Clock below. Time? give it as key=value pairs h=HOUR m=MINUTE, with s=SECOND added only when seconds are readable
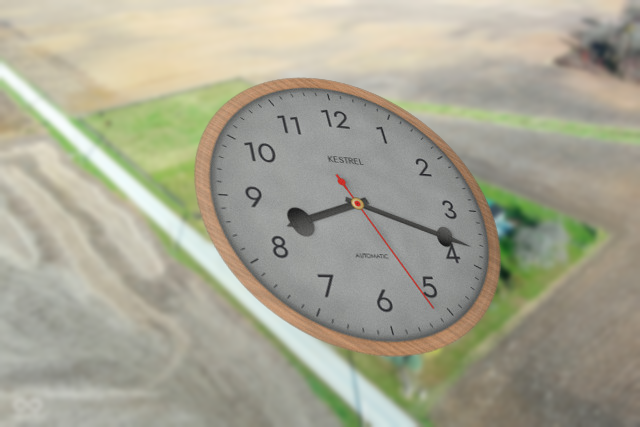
h=8 m=18 s=26
